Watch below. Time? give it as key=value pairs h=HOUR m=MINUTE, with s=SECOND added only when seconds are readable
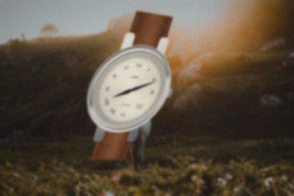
h=8 m=11
